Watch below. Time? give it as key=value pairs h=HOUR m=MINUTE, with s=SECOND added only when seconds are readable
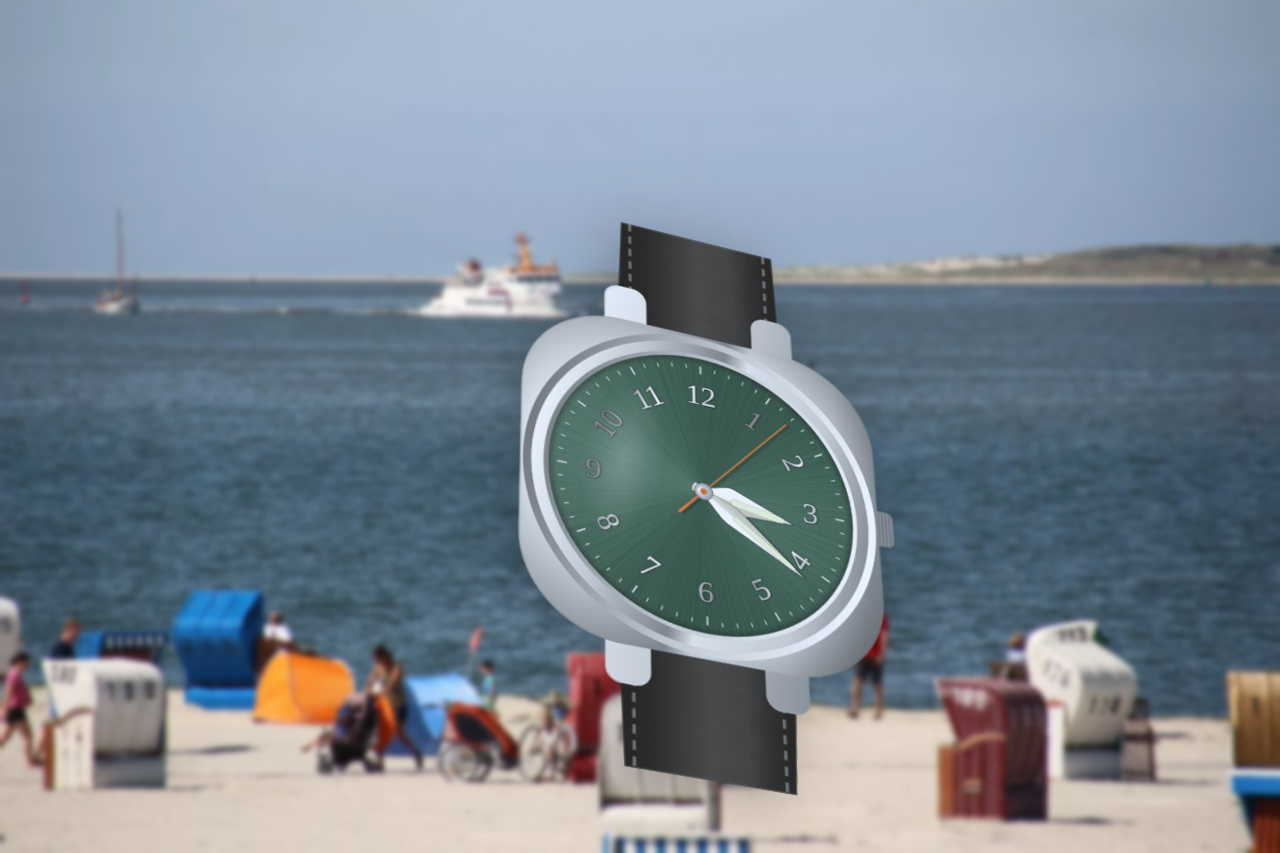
h=3 m=21 s=7
